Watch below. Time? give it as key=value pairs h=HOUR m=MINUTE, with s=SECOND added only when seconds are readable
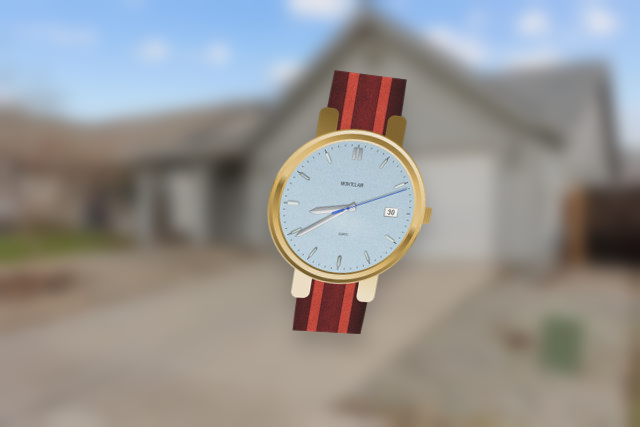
h=8 m=39 s=11
